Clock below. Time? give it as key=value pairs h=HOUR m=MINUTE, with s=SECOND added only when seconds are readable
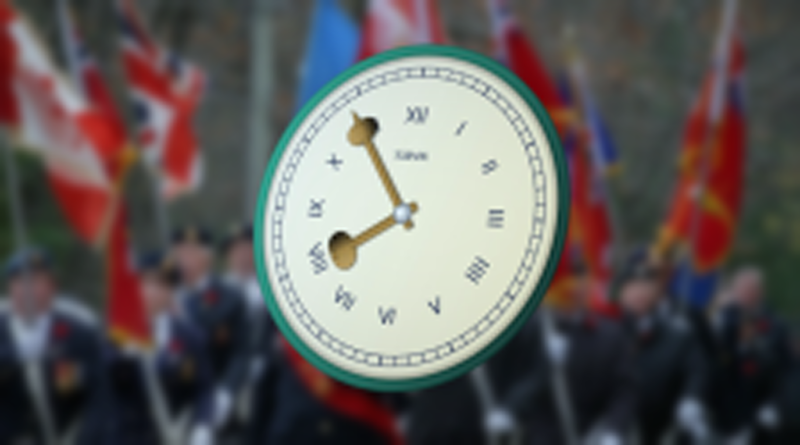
h=7 m=54
